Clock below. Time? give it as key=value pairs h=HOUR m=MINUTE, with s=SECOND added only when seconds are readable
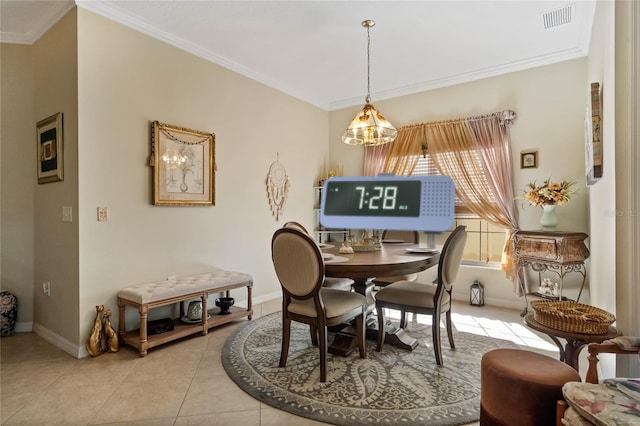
h=7 m=28
